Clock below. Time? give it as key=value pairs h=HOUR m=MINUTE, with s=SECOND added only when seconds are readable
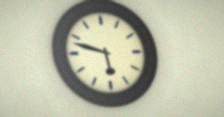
h=5 m=48
